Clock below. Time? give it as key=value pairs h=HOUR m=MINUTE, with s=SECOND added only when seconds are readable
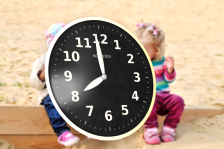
h=7 m=59
